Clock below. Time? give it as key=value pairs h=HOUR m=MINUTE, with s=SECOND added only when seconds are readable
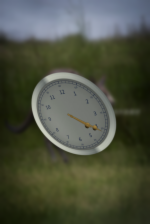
h=4 m=21
